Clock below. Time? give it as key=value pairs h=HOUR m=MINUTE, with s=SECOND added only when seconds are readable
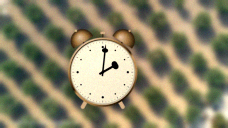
h=2 m=1
